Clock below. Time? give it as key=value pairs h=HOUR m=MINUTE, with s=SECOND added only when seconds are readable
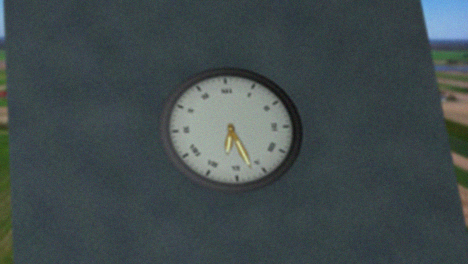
h=6 m=27
